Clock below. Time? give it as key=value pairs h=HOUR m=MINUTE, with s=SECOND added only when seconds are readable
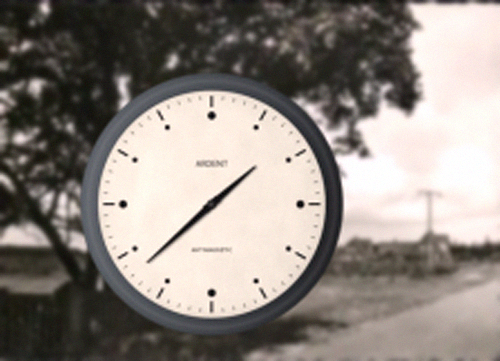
h=1 m=38
